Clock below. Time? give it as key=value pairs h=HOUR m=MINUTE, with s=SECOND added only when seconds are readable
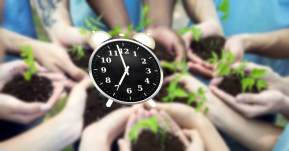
h=6 m=58
